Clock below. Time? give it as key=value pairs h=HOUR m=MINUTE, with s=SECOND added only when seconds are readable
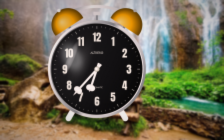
h=6 m=37
